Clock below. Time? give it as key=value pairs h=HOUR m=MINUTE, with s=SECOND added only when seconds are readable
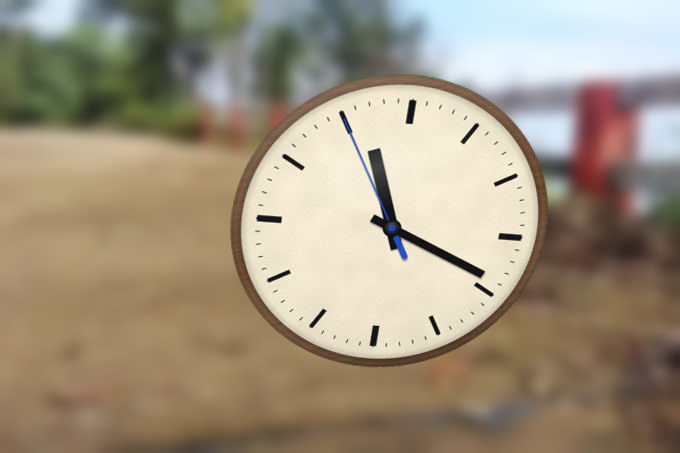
h=11 m=18 s=55
